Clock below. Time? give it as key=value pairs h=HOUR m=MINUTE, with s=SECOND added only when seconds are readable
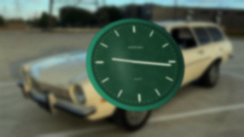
h=9 m=16
